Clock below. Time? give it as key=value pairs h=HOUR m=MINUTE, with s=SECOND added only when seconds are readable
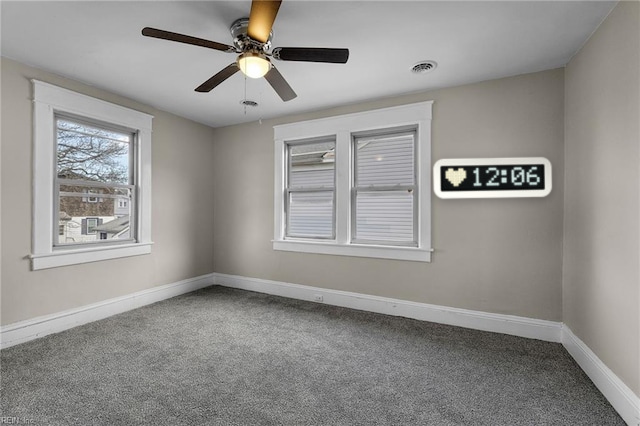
h=12 m=6
